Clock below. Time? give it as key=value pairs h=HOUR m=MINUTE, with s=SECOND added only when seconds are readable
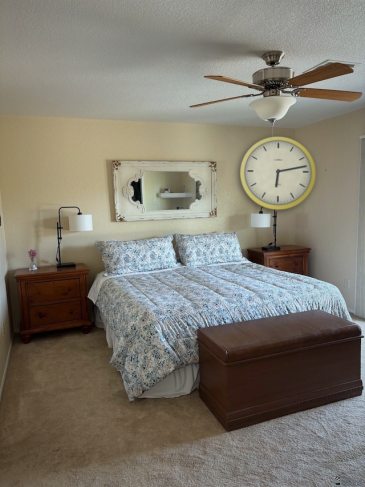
h=6 m=13
